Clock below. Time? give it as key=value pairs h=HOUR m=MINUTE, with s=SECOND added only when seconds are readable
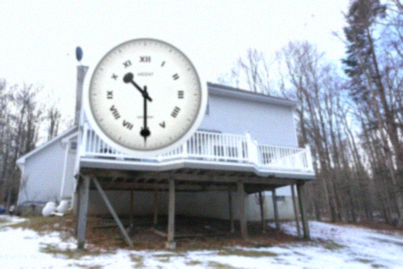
h=10 m=30
